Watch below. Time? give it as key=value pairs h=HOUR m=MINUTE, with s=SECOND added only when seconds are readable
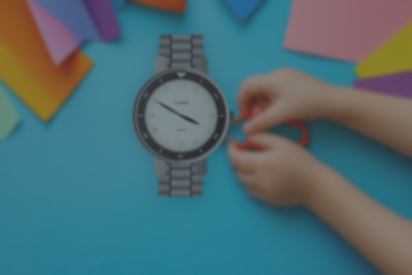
h=3 m=50
